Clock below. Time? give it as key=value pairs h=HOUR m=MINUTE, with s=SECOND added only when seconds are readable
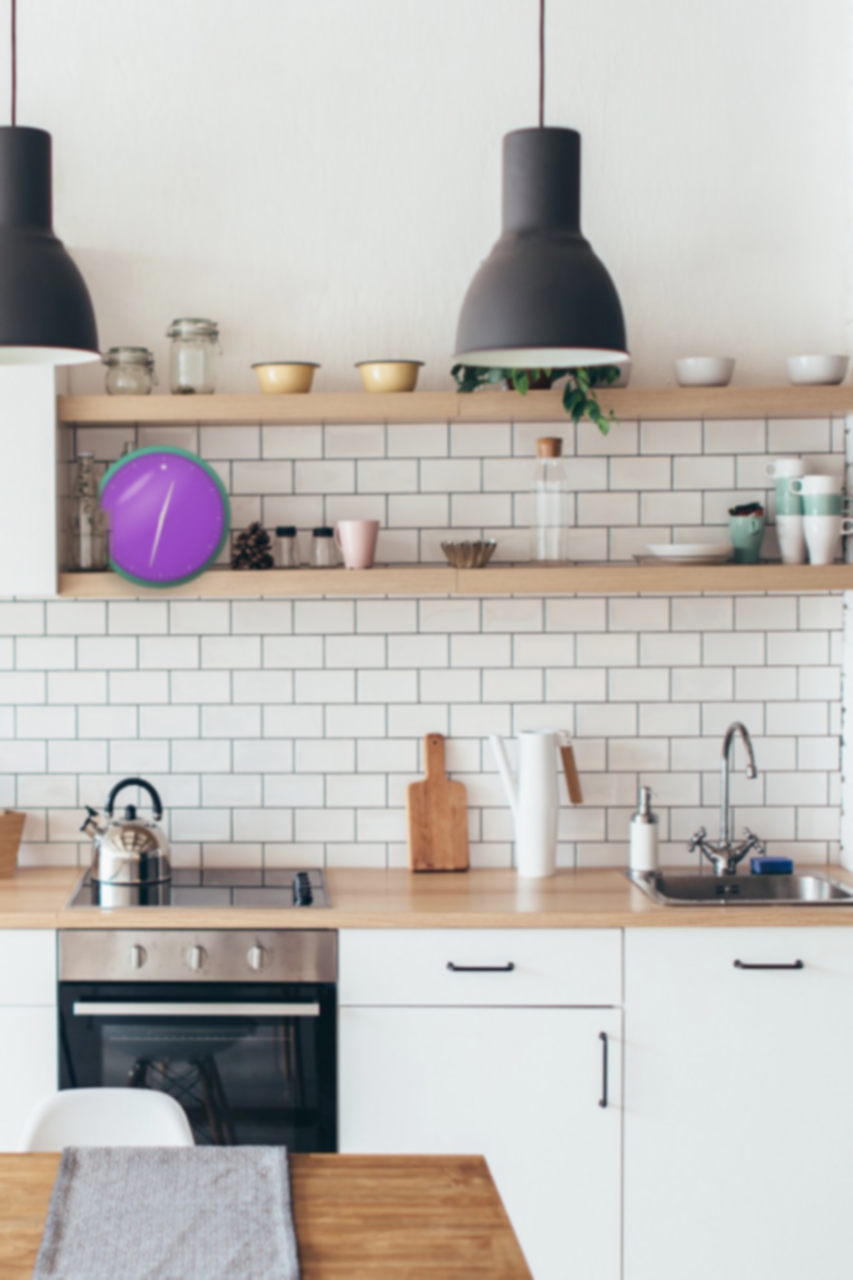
h=12 m=32
